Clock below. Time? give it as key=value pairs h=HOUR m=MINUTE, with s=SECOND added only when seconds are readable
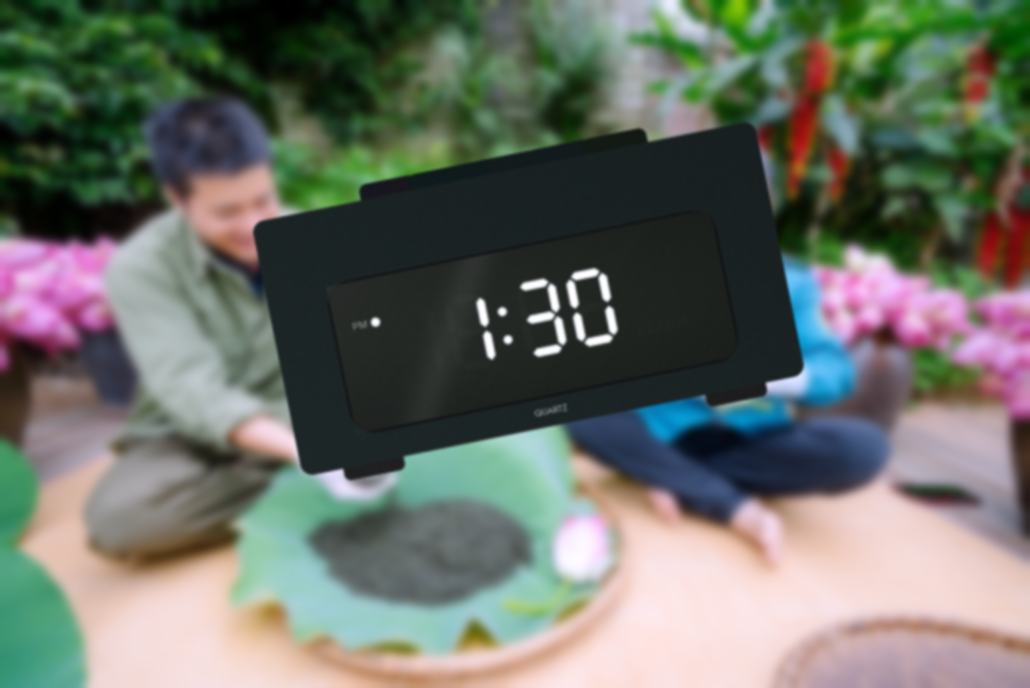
h=1 m=30
